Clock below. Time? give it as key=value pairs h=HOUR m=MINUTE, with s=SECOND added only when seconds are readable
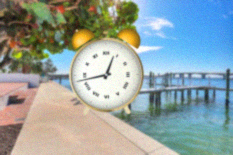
h=12 m=43
